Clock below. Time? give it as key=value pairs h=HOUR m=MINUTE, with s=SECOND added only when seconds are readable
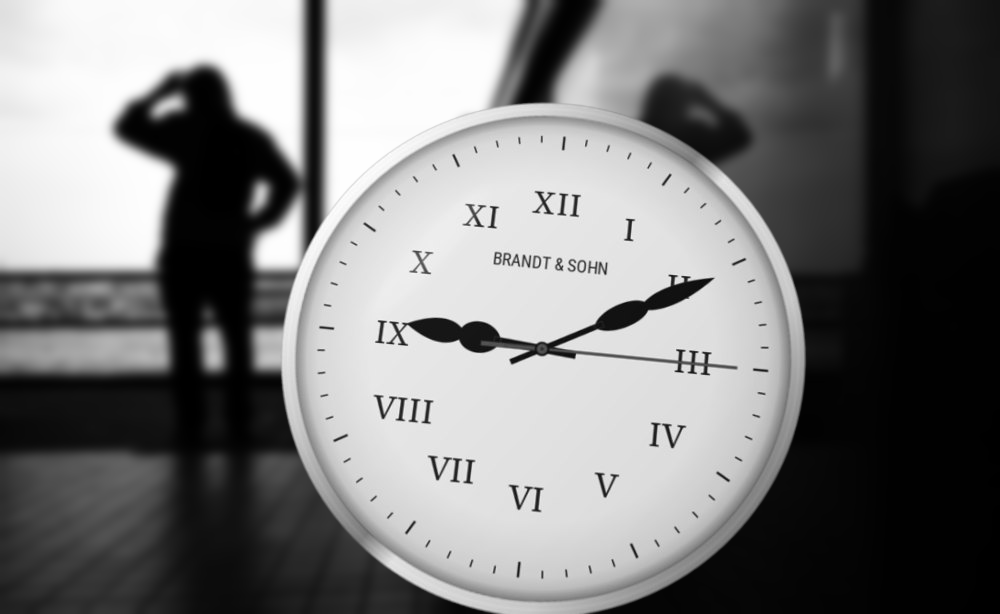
h=9 m=10 s=15
